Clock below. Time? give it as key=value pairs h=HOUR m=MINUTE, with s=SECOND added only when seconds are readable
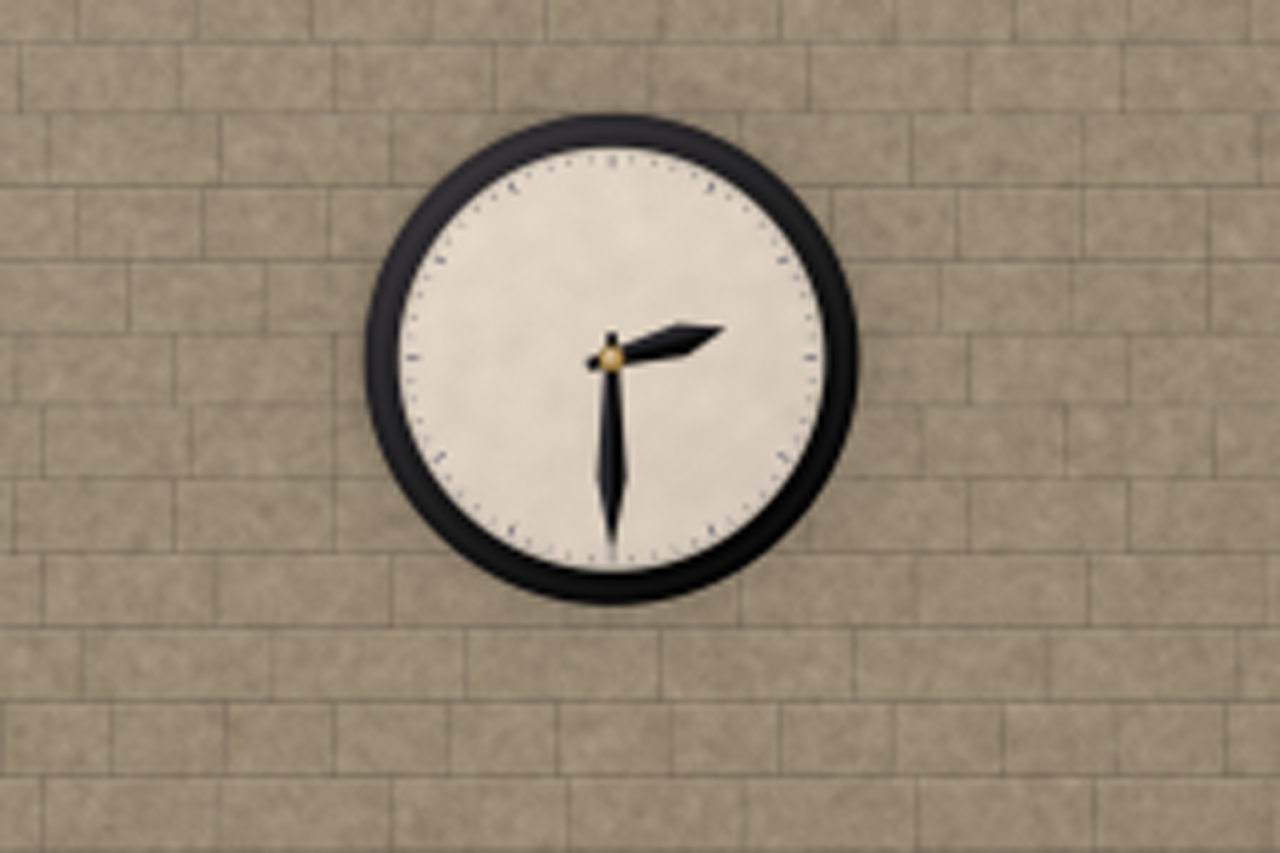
h=2 m=30
